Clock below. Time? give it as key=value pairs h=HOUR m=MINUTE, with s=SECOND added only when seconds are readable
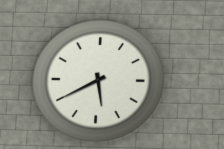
h=5 m=40
